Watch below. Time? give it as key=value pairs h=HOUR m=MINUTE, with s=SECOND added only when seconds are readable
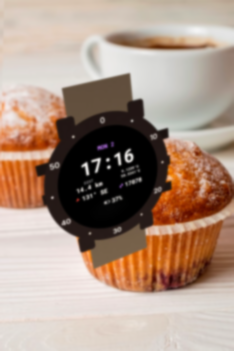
h=17 m=16
